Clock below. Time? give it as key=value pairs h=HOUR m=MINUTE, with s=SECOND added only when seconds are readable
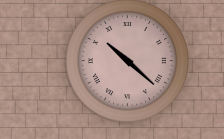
h=10 m=22
